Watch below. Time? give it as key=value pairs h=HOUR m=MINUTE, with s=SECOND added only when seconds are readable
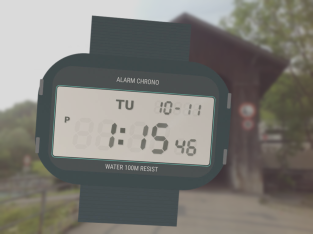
h=1 m=15 s=46
